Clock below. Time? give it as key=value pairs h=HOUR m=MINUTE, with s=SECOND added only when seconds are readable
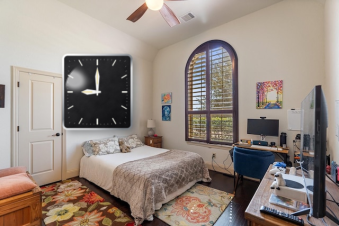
h=9 m=0
